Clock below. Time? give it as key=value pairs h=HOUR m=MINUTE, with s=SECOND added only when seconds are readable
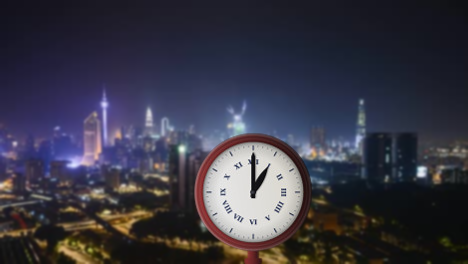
h=1 m=0
